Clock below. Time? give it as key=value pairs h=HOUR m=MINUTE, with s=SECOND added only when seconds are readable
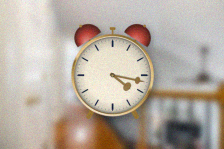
h=4 m=17
